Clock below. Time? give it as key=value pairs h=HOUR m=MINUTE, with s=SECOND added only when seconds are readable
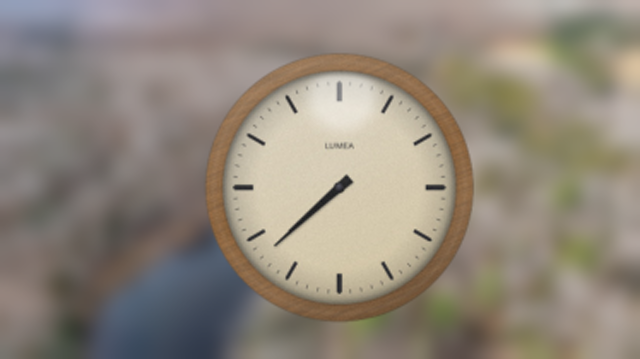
h=7 m=38
